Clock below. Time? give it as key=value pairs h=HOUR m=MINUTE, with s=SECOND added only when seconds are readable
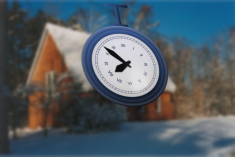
h=7 m=52
